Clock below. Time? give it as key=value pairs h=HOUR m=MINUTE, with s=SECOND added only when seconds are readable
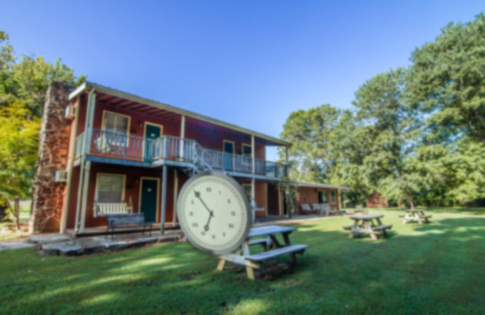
h=6 m=54
